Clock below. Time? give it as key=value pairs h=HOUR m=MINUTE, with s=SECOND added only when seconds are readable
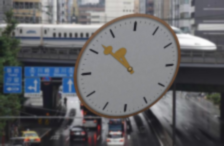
h=10 m=52
